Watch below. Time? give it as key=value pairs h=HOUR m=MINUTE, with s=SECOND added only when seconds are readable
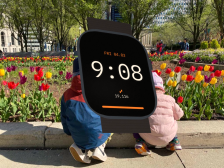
h=9 m=8
